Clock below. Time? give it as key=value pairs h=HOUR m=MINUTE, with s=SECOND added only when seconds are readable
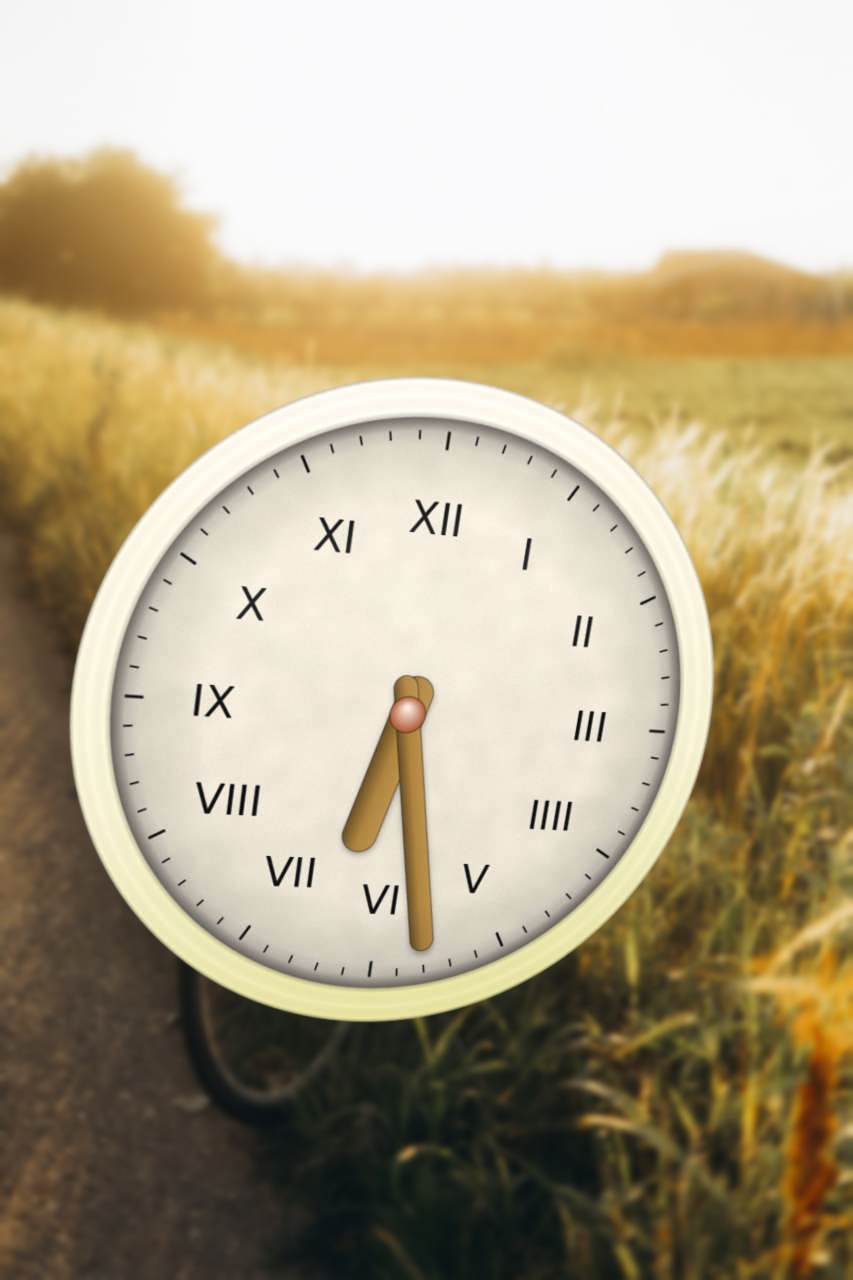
h=6 m=28
